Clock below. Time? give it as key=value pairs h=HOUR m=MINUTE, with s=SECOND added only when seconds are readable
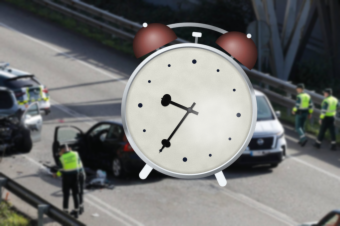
h=9 m=35
